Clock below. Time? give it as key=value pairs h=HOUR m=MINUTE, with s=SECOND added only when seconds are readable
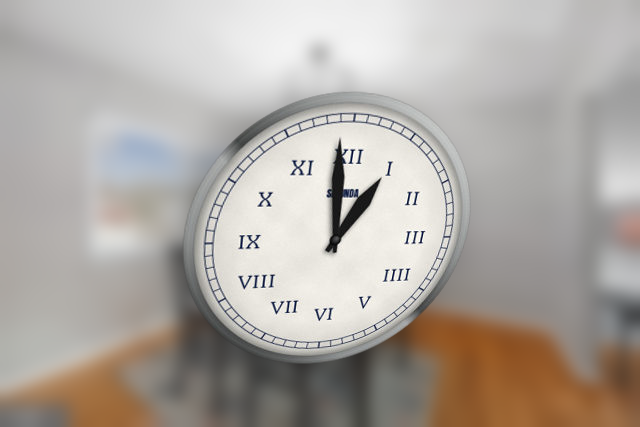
h=12 m=59
